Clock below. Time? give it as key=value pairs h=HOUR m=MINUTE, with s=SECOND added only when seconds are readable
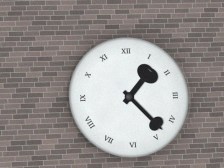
h=1 m=23
